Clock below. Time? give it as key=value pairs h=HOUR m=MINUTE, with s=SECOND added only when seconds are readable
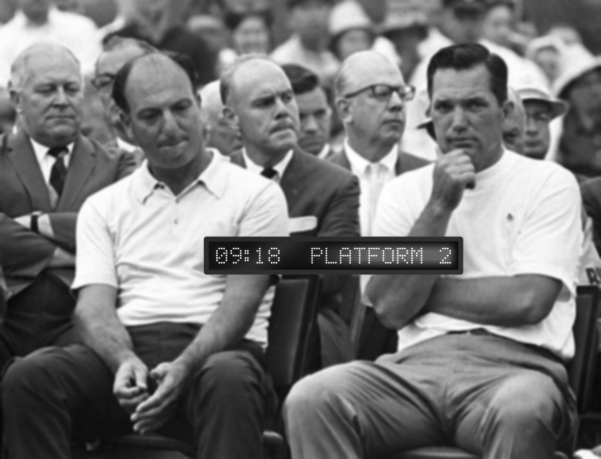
h=9 m=18
